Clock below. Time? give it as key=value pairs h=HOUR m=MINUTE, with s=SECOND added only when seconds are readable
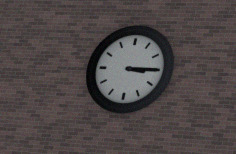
h=3 m=15
